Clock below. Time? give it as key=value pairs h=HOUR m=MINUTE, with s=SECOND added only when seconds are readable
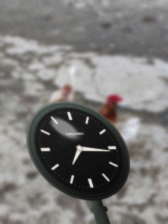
h=7 m=16
